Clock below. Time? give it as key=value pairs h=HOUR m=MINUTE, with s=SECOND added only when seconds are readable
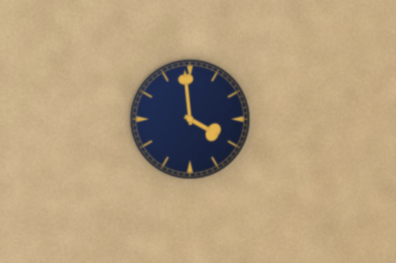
h=3 m=59
